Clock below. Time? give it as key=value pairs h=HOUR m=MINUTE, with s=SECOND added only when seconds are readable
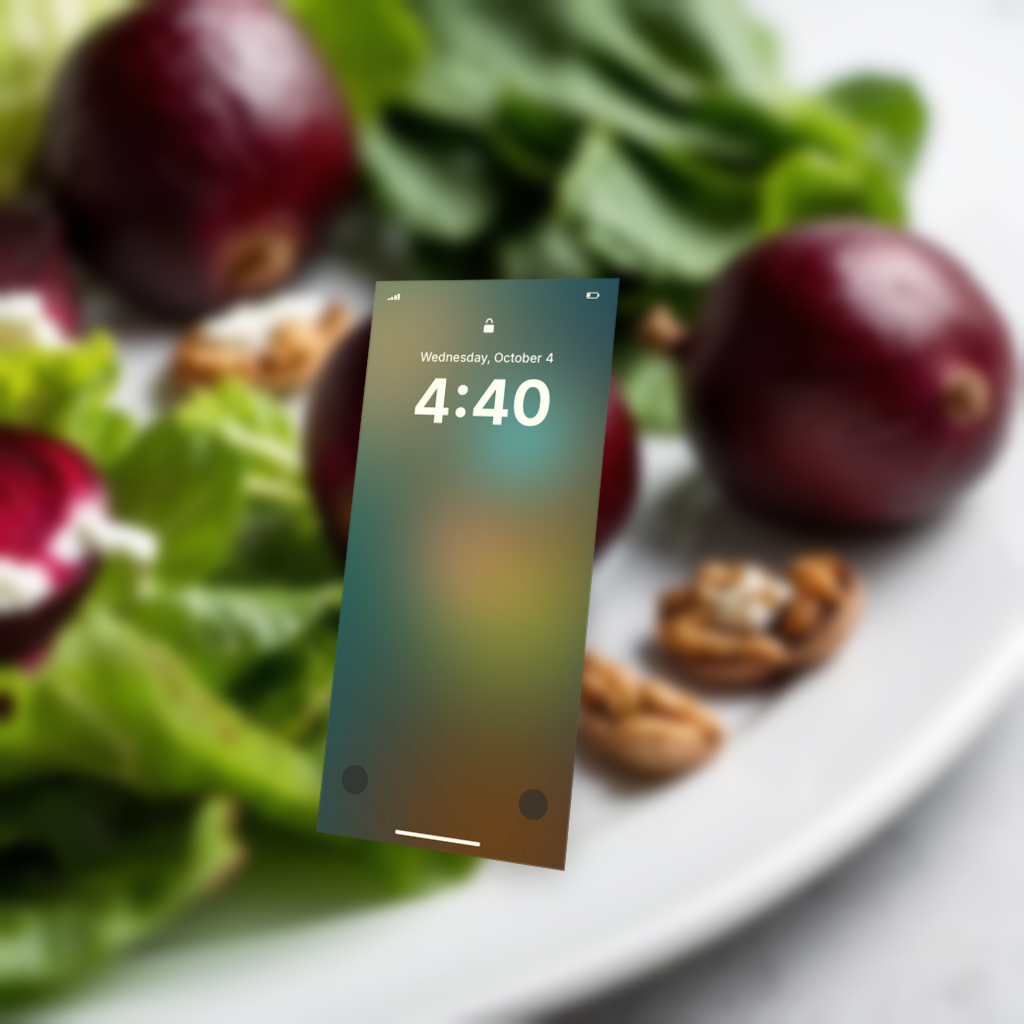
h=4 m=40
